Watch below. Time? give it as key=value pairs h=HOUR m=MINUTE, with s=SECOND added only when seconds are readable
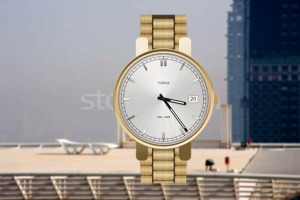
h=3 m=24
